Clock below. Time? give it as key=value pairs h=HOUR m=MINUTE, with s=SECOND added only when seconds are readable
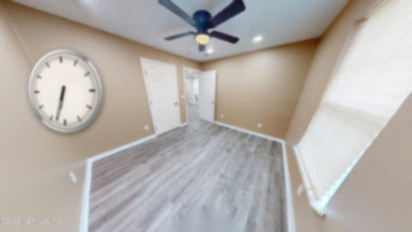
h=6 m=33
